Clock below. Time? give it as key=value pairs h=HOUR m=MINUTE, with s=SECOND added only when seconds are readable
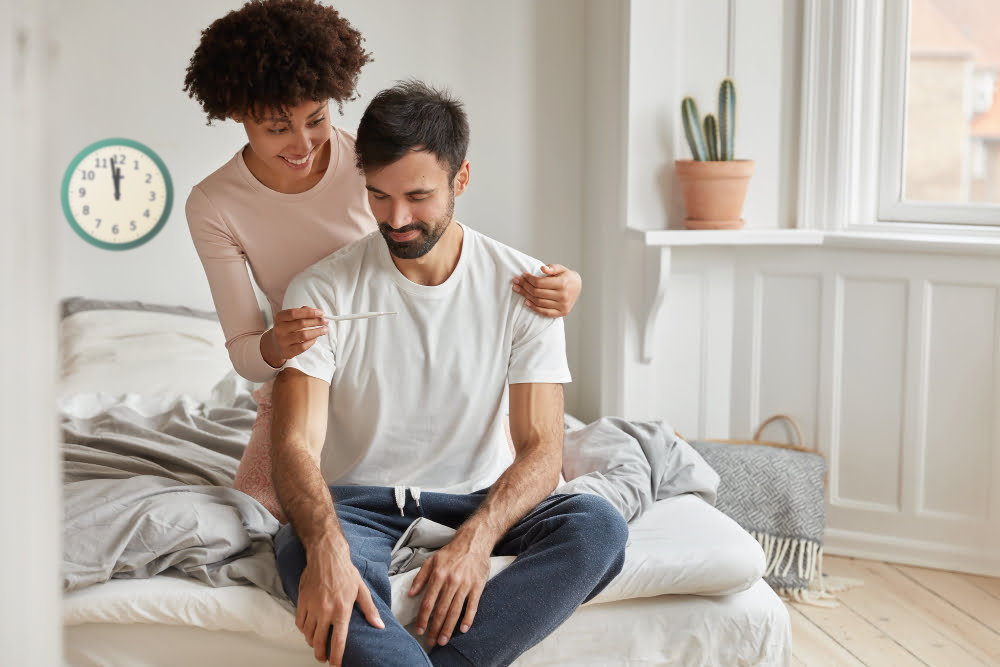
h=11 m=58
